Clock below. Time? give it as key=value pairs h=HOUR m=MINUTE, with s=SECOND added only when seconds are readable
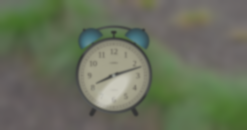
h=8 m=12
